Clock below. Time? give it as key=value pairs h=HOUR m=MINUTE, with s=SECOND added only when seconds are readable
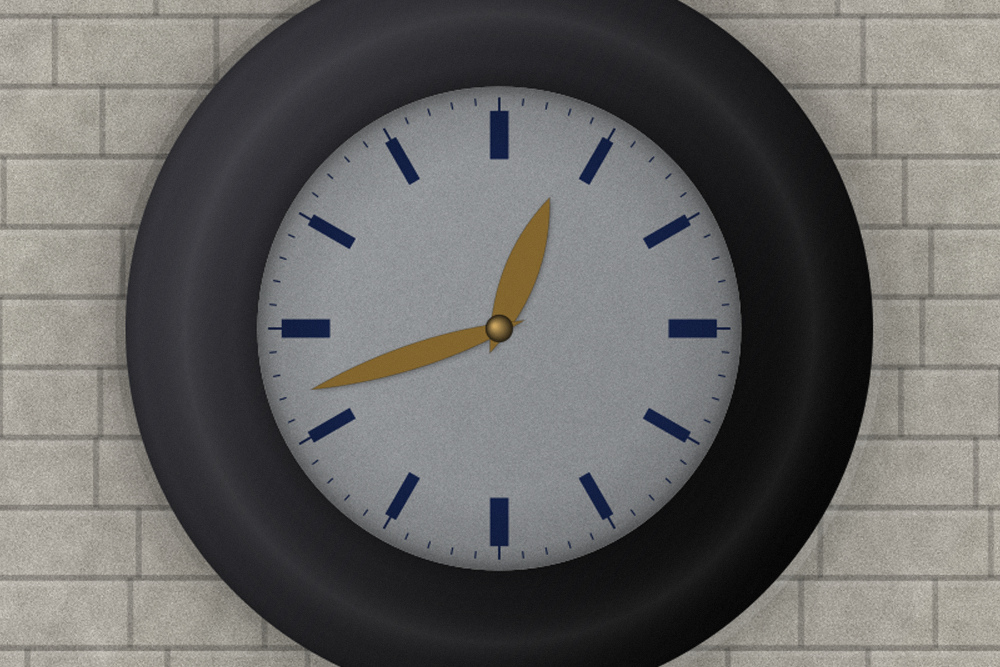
h=12 m=42
